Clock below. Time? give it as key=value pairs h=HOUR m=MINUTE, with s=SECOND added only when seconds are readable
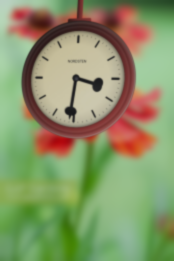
h=3 m=31
